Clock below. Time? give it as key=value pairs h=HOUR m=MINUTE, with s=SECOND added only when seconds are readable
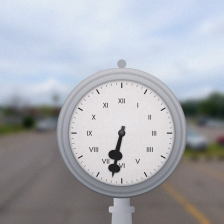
h=6 m=32
